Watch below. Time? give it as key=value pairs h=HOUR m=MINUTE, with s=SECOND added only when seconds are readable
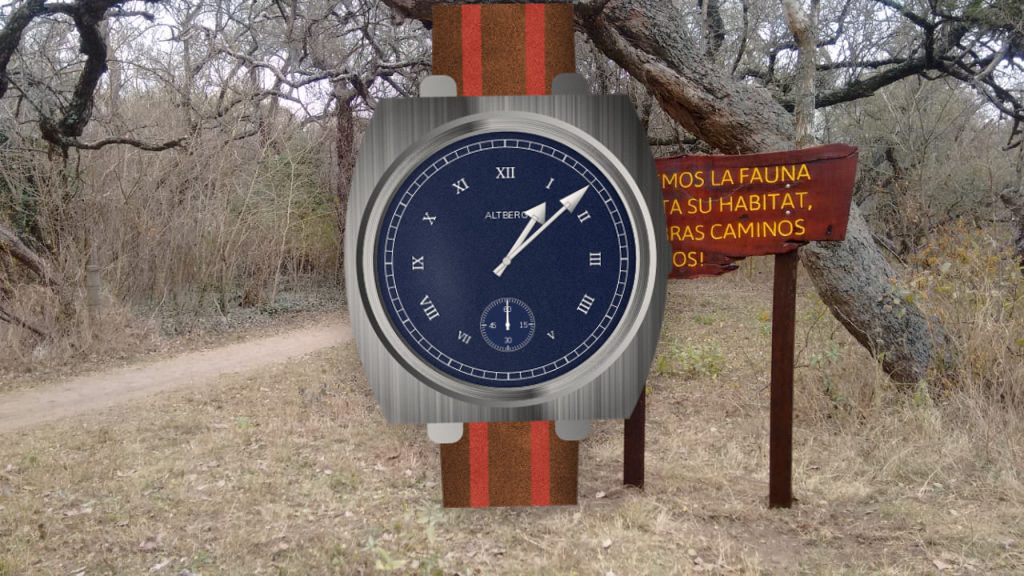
h=1 m=8
